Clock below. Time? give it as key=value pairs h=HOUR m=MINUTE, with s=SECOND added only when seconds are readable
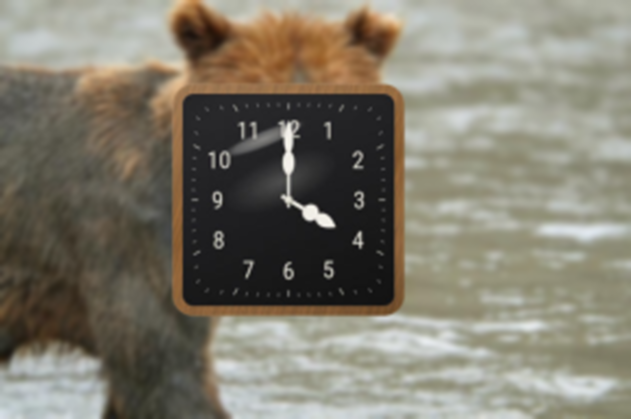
h=4 m=0
